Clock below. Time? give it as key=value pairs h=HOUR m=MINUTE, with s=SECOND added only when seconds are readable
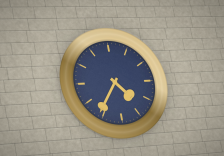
h=4 m=36
